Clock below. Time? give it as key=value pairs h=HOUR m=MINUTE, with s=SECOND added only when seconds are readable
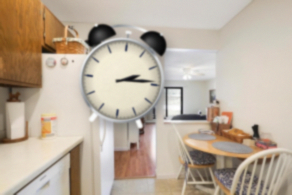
h=2 m=14
